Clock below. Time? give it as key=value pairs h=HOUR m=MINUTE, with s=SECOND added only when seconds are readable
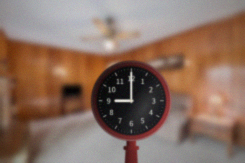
h=9 m=0
